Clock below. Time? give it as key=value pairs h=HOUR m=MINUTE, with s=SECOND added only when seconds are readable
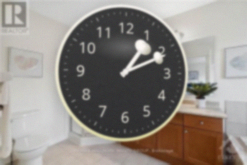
h=1 m=11
